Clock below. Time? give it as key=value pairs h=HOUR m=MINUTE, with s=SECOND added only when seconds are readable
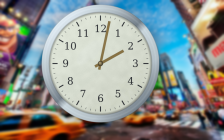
h=2 m=2
